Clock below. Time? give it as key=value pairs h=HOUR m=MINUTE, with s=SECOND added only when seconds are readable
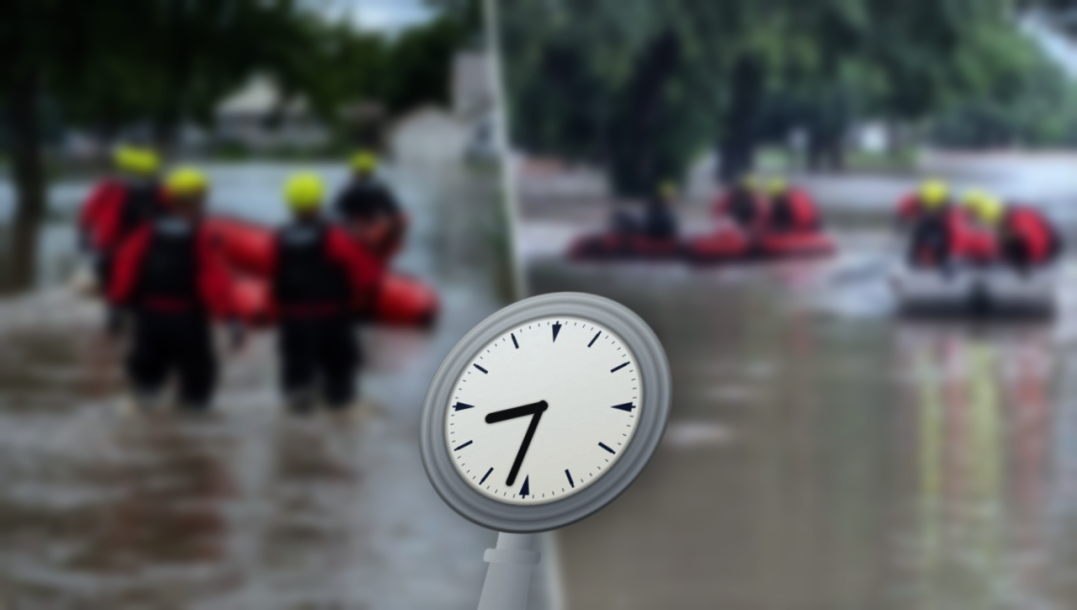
h=8 m=32
